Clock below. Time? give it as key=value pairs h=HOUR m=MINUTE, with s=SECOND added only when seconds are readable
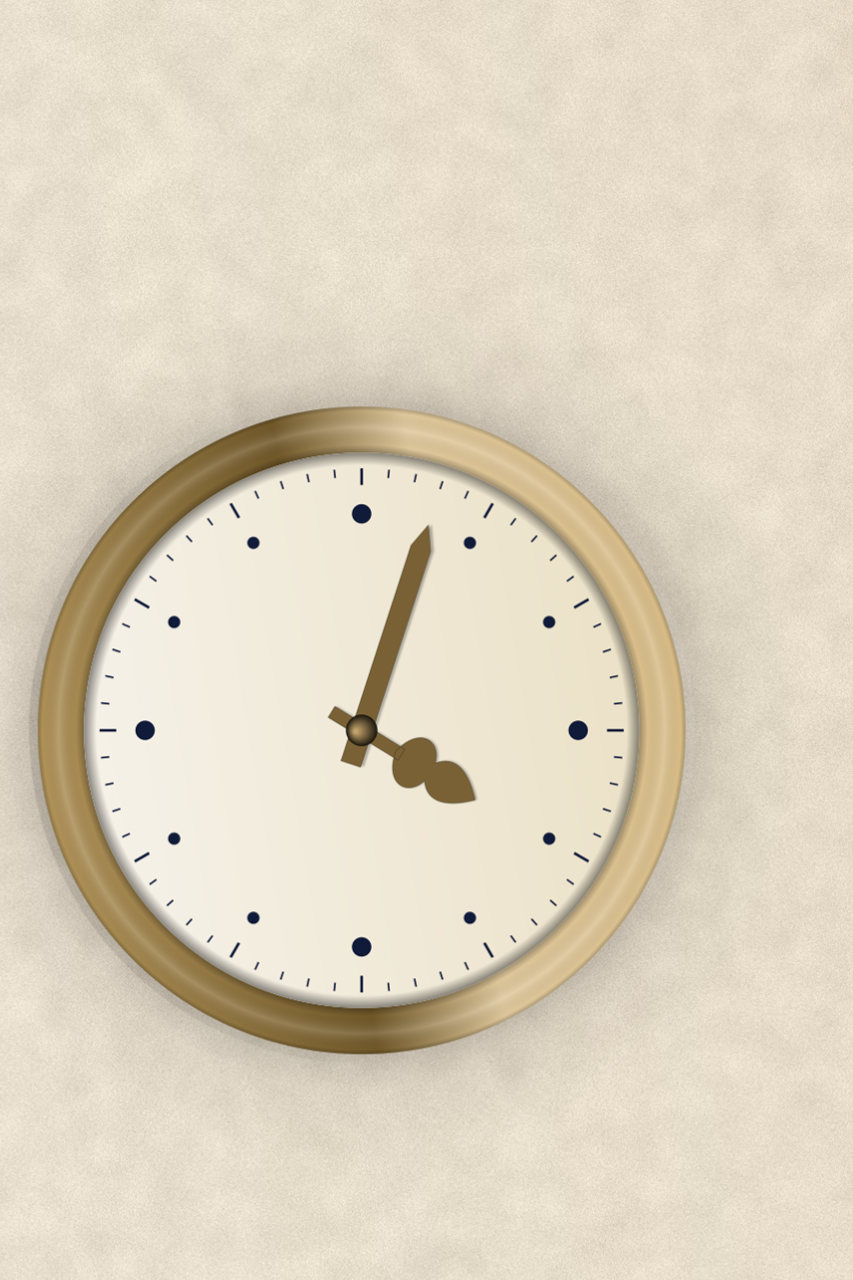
h=4 m=3
